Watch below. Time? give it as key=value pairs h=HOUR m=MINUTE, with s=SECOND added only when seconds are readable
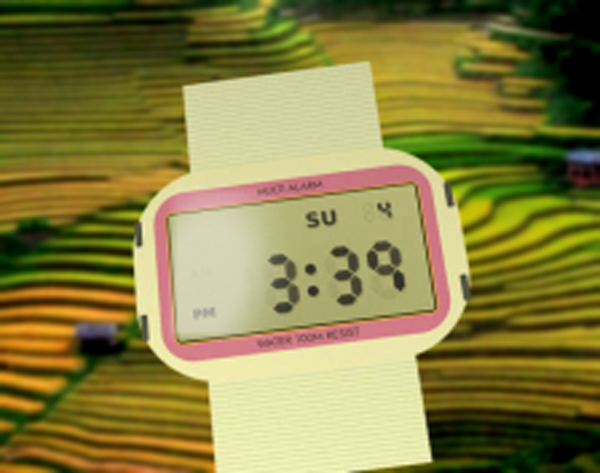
h=3 m=39
